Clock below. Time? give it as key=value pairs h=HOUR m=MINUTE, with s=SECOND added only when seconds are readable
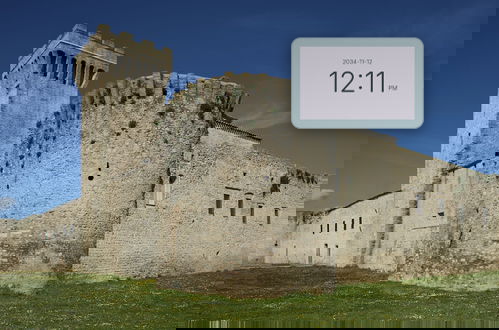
h=12 m=11
